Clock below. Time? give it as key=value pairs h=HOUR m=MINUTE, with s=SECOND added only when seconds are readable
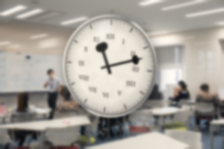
h=11 m=12
